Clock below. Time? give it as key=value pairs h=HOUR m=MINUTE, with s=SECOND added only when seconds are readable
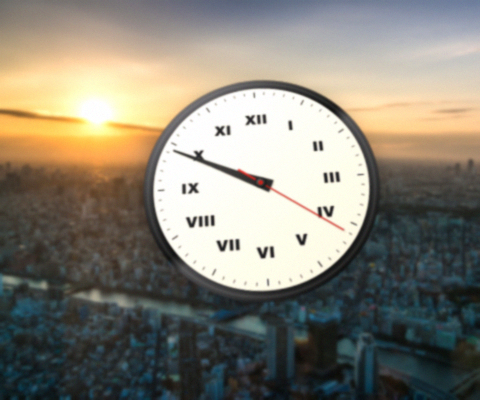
h=9 m=49 s=21
